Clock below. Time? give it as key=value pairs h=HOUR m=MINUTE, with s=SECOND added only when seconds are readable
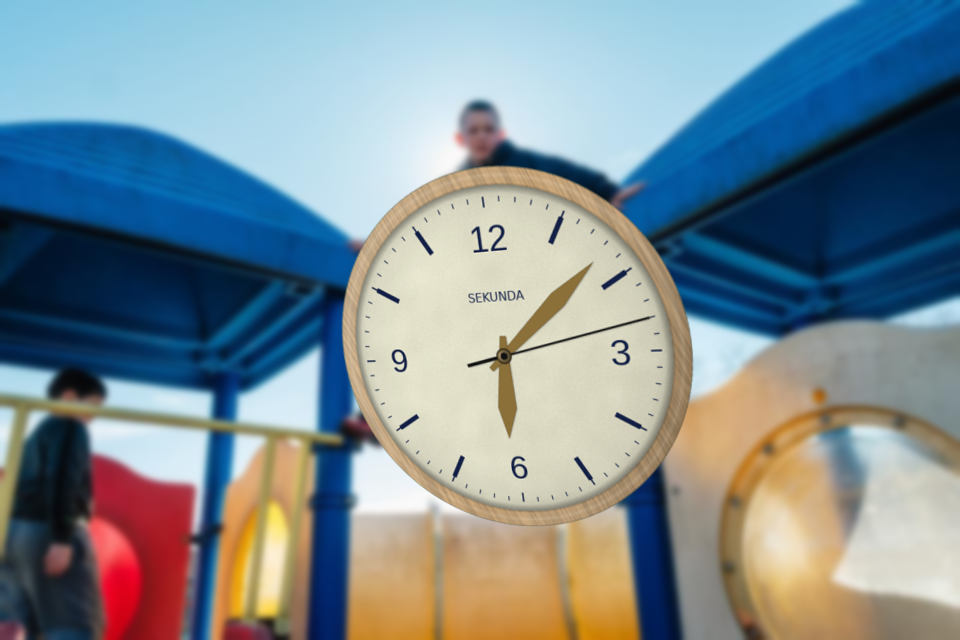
h=6 m=8 s=13
